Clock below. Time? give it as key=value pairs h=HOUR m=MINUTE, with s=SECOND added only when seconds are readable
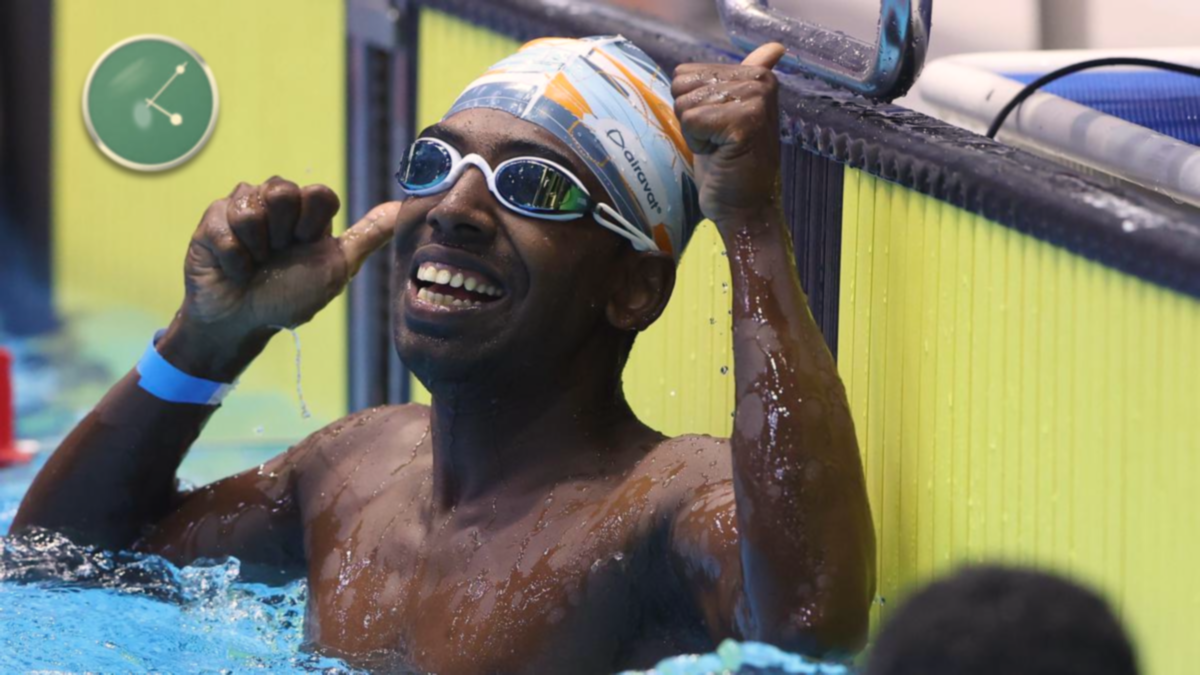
h=4 m=7
